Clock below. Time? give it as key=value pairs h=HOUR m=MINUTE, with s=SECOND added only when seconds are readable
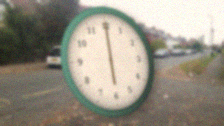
h=6 m=0
